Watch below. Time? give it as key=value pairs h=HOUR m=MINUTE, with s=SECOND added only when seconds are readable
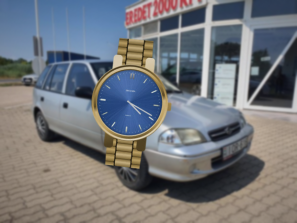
h=4 m=19
